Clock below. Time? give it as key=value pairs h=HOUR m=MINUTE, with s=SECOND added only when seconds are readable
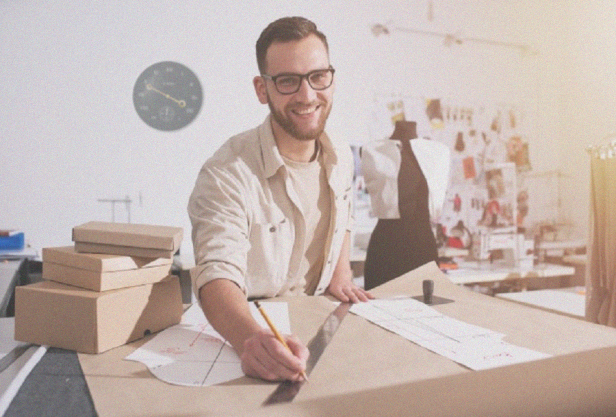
h=3 m=49
